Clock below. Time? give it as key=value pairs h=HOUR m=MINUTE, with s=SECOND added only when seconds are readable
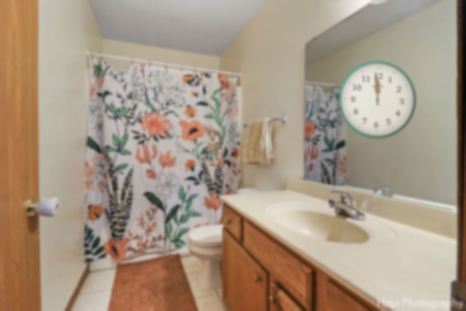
h=11 m=59
